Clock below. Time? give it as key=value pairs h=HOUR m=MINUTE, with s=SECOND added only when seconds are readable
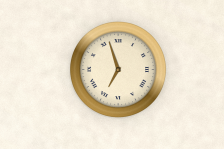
h=6 m=57
